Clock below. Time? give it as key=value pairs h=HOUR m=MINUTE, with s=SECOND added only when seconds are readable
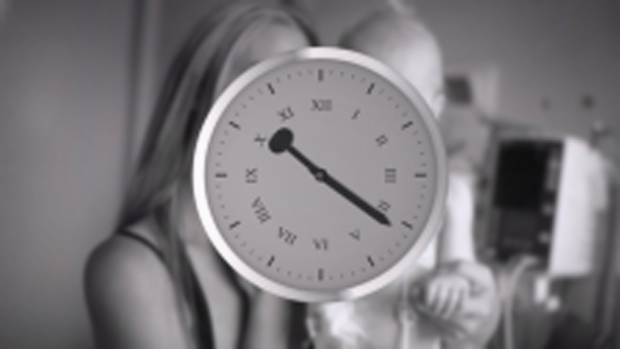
h=10 m=21
